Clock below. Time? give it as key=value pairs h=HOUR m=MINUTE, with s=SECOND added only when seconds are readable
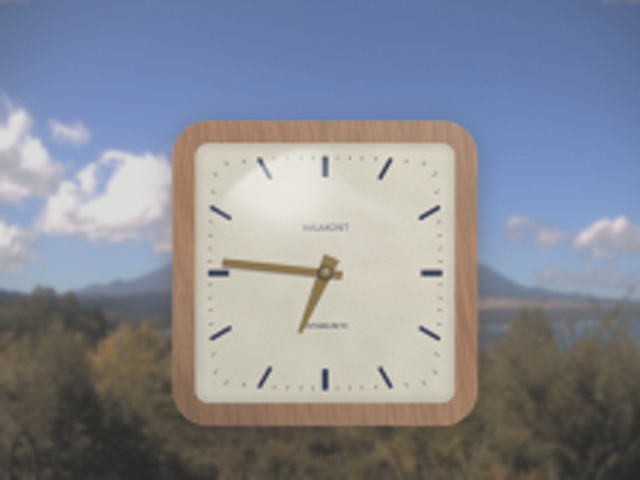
h=6 m=46
